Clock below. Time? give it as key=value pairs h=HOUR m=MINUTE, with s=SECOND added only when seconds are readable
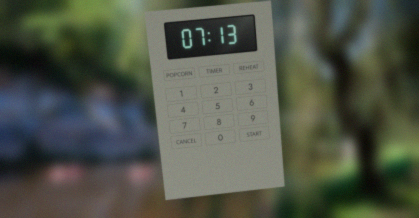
h=7 m=13
